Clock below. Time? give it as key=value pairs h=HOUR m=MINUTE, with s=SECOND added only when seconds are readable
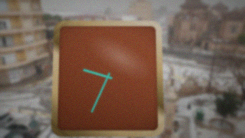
h=9 m=34
